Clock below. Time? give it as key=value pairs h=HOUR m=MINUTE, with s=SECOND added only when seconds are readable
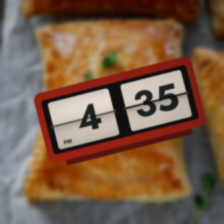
h=4 m=35
